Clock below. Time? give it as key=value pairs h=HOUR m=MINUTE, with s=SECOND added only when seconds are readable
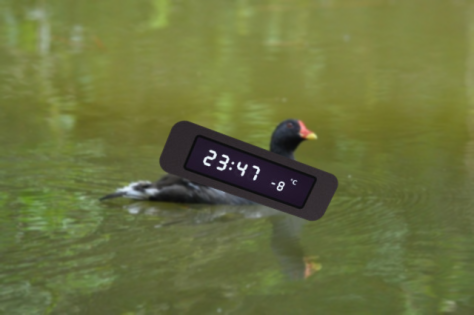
h=23 m=47
